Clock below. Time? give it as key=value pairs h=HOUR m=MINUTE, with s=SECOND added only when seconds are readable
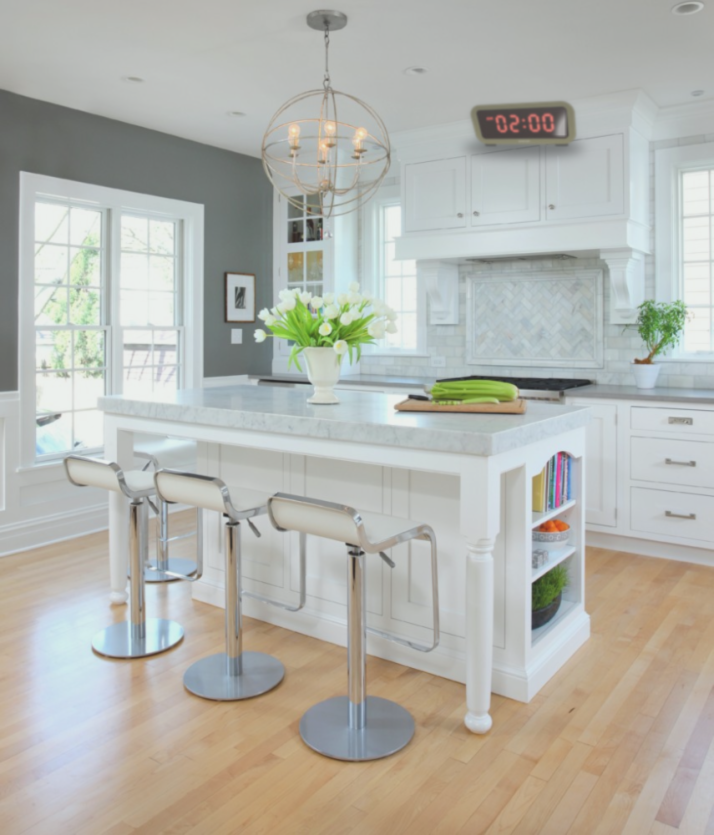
h=2 m=0
